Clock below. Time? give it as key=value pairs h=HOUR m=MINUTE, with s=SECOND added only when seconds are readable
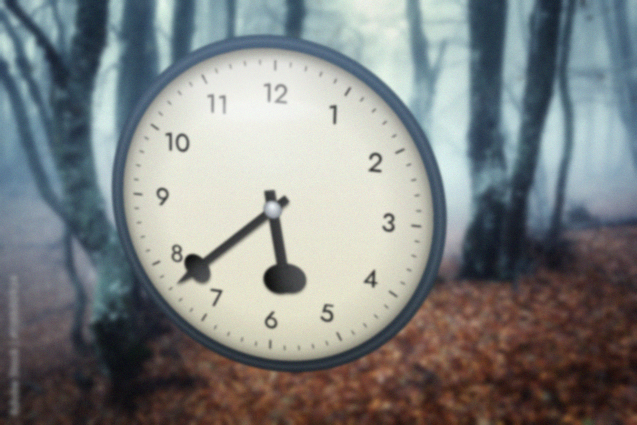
h=5 m=38
